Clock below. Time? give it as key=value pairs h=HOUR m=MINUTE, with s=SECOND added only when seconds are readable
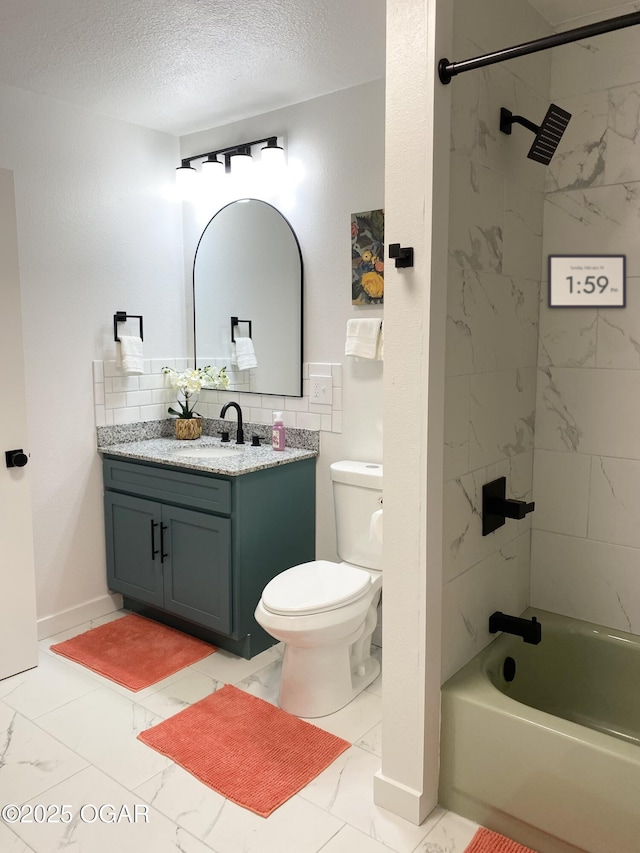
h=1 m=59
